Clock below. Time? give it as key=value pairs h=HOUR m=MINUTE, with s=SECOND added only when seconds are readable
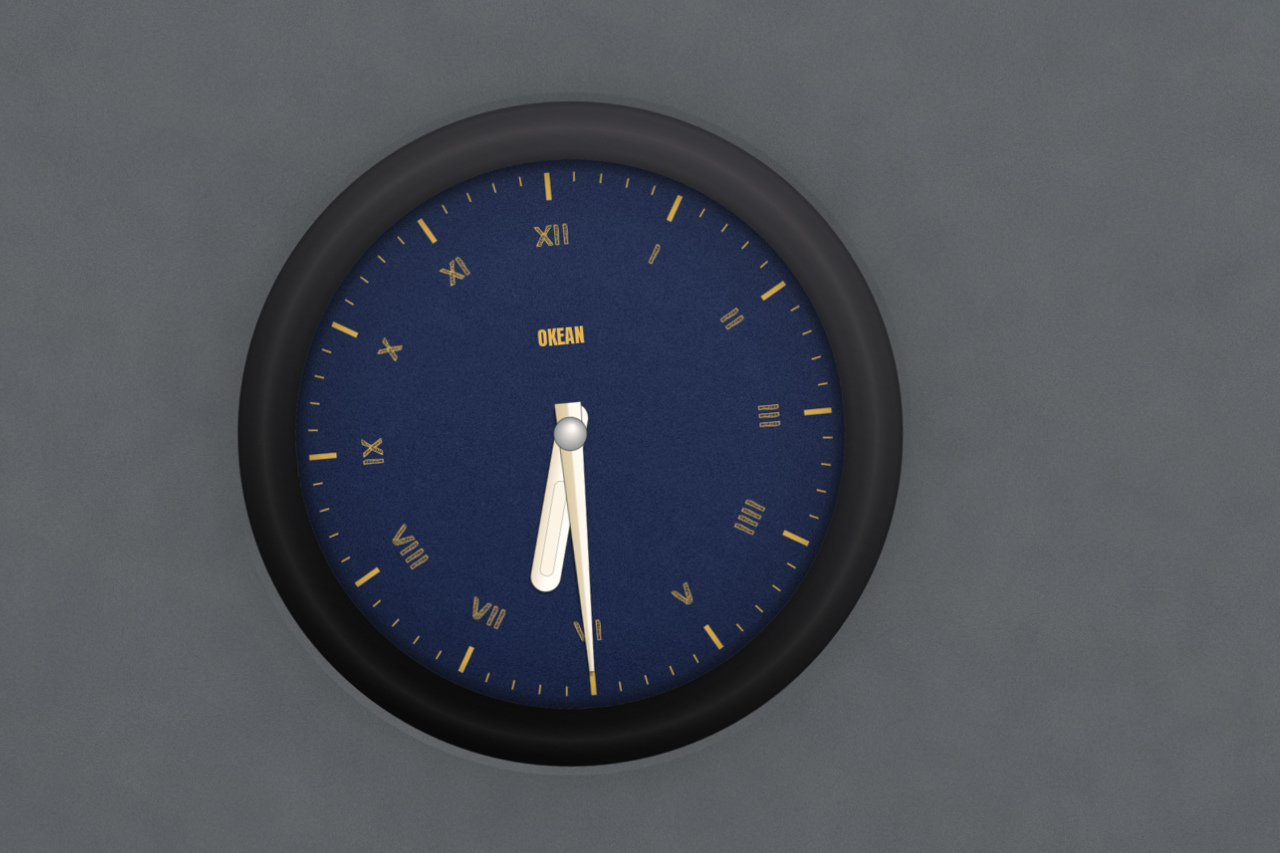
h=6 m=30
